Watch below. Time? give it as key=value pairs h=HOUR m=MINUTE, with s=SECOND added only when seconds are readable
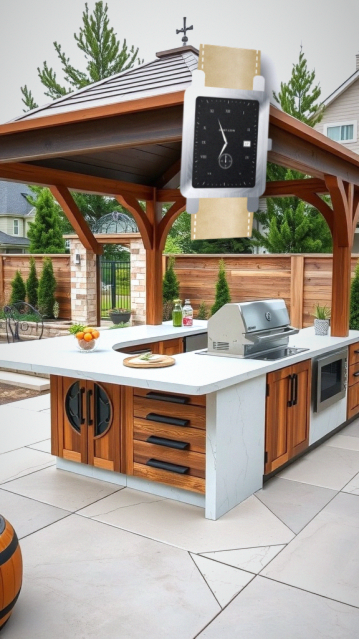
h=6 m=56
